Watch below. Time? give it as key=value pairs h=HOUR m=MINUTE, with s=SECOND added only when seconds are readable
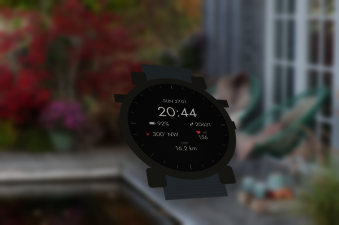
h=20 m=44
